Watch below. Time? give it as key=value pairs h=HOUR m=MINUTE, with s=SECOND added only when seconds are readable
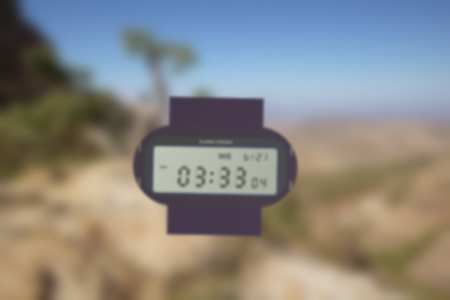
h=3 m=33
